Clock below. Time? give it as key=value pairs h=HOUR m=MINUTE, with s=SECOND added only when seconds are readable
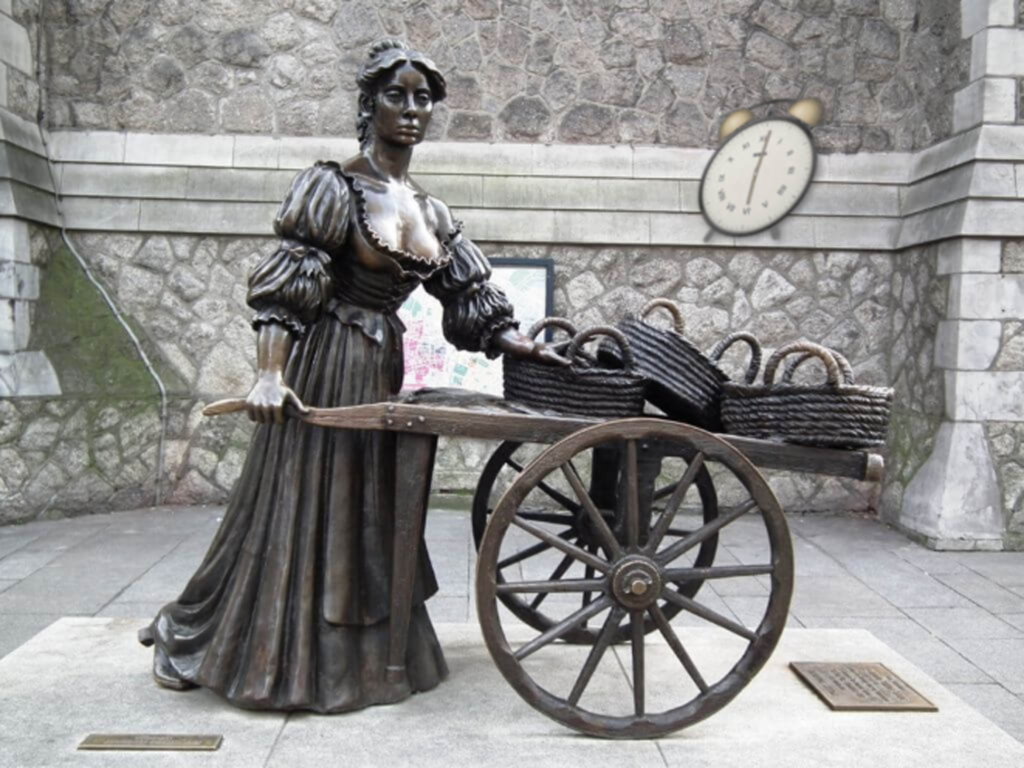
h=6 m=1
